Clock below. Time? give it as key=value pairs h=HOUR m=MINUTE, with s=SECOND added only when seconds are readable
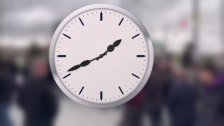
h=1 m=41
